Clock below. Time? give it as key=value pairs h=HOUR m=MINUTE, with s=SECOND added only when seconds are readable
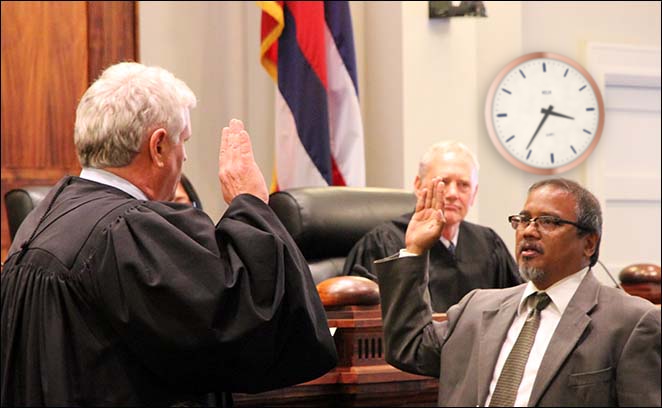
h=3 m=36
